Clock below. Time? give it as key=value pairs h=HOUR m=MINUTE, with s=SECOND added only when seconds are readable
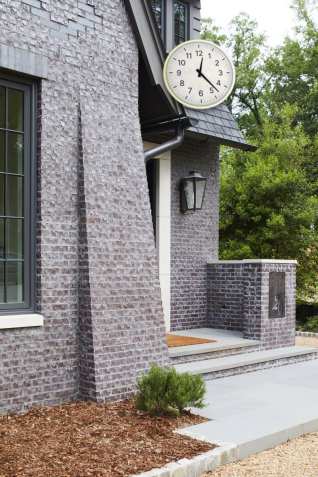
h=12 m=23
